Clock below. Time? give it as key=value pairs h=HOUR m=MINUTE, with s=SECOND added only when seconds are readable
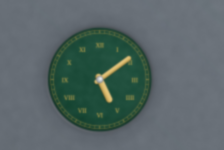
h=5 m=9
